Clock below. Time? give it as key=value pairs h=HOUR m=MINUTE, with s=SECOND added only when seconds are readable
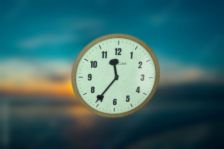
h=11 m=36
